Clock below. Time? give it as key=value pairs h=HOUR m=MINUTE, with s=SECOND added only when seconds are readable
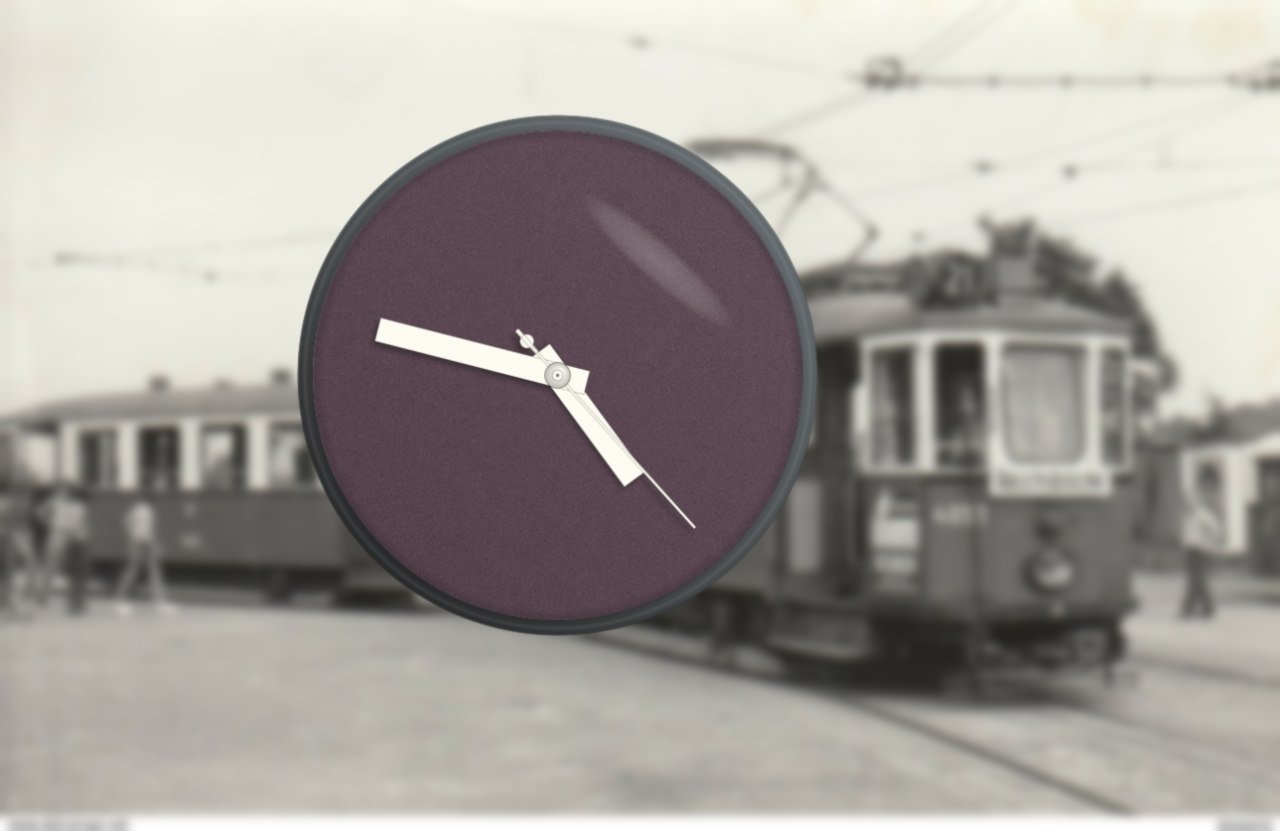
h=4 m=47 s=23
